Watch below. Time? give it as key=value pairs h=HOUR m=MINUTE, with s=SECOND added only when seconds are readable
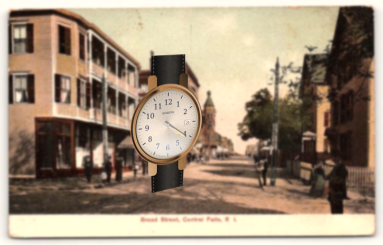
h=4 m=21
